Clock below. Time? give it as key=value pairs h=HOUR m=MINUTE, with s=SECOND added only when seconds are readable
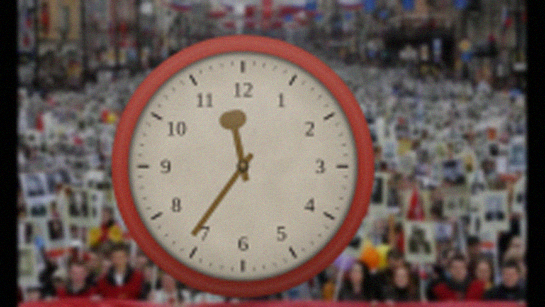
h=11 m=36
